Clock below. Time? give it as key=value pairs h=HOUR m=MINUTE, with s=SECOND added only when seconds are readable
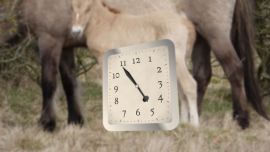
h=4 m=54
